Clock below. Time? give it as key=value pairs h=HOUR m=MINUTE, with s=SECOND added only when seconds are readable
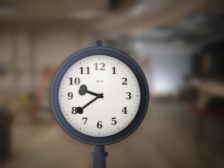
h=9 m=39
